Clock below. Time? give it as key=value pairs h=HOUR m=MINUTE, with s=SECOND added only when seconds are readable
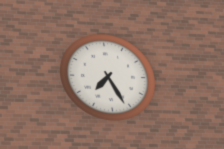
h=7 m=26
